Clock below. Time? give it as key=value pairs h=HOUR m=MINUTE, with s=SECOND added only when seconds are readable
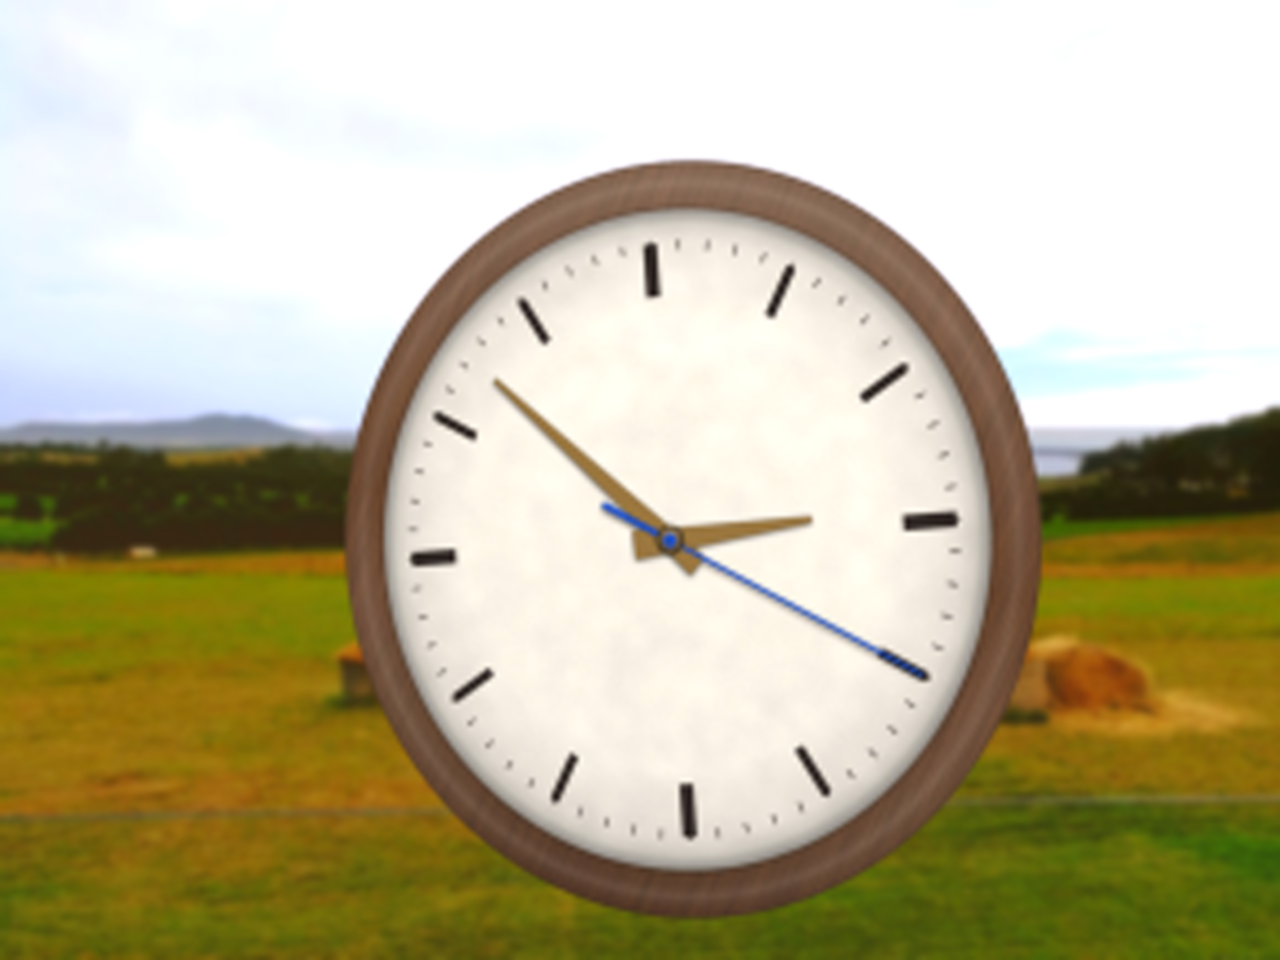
h=2 m=52 s=20
